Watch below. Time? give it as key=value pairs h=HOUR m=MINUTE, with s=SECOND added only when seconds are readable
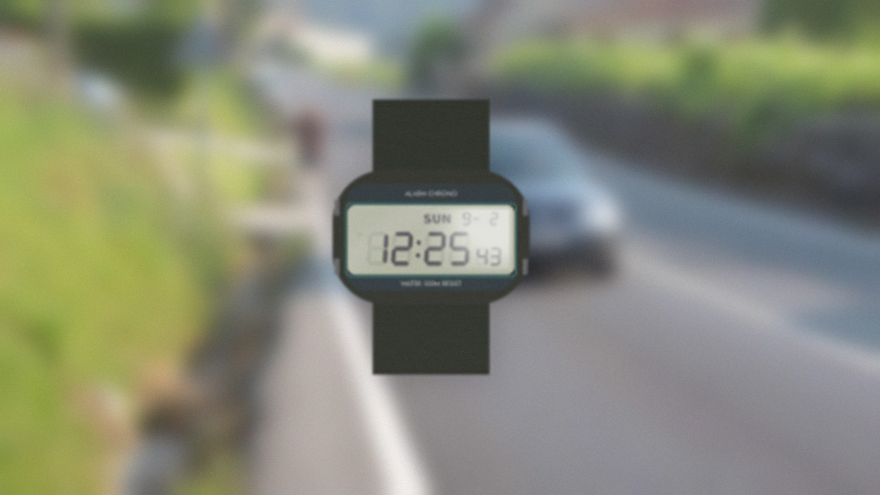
h=12 m=25 s=43
